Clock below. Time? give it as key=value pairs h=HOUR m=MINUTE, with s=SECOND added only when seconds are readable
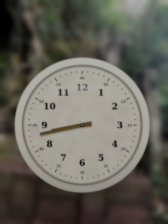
h=8 m=43
